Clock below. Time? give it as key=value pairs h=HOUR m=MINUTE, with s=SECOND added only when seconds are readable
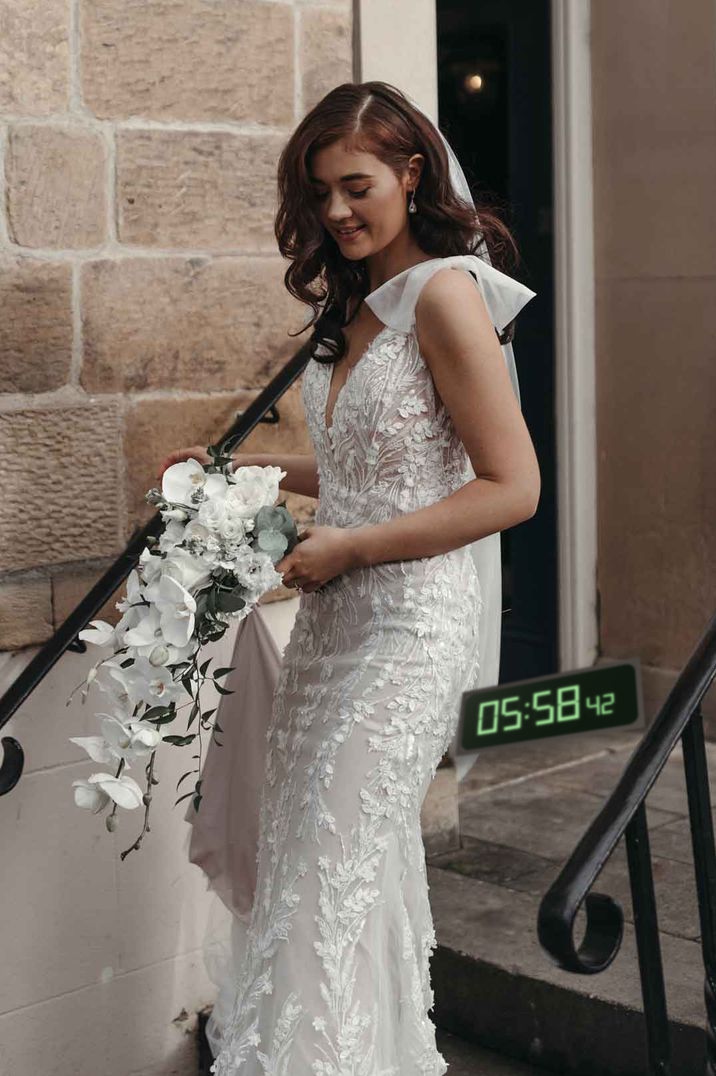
h=5 m=58 s=42
